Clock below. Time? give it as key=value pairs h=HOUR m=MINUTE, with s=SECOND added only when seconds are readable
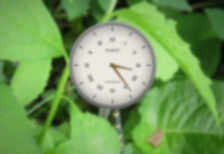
h=3 m=24
